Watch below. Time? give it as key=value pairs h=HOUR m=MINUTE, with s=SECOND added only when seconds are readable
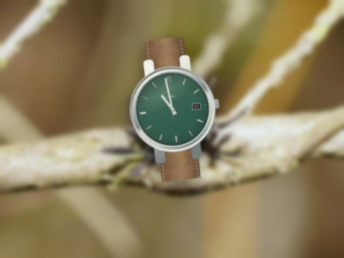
h=10 m=59
